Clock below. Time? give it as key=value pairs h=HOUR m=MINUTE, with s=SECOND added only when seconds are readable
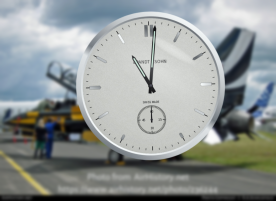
h=11 m=1
